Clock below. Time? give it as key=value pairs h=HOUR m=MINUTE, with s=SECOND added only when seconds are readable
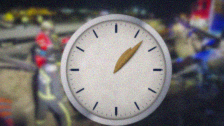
h=1 m=7
